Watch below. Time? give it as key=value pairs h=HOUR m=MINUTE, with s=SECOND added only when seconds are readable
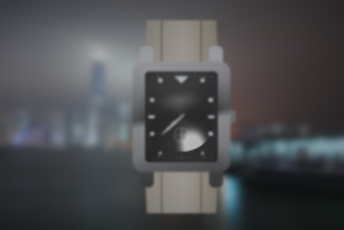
h=7 m=38
